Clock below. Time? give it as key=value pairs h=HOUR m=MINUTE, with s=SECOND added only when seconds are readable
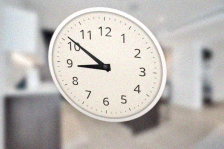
h=8 m=51
